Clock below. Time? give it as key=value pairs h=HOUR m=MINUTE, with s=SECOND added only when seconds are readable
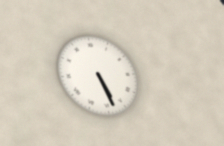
h=5 m=28
